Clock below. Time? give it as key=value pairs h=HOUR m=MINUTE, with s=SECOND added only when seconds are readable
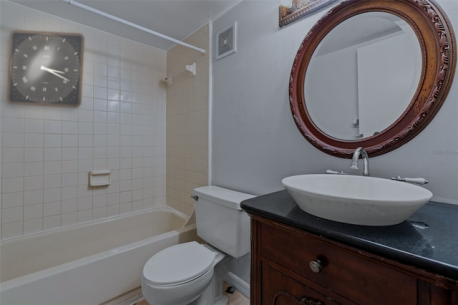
h=3 m=19
